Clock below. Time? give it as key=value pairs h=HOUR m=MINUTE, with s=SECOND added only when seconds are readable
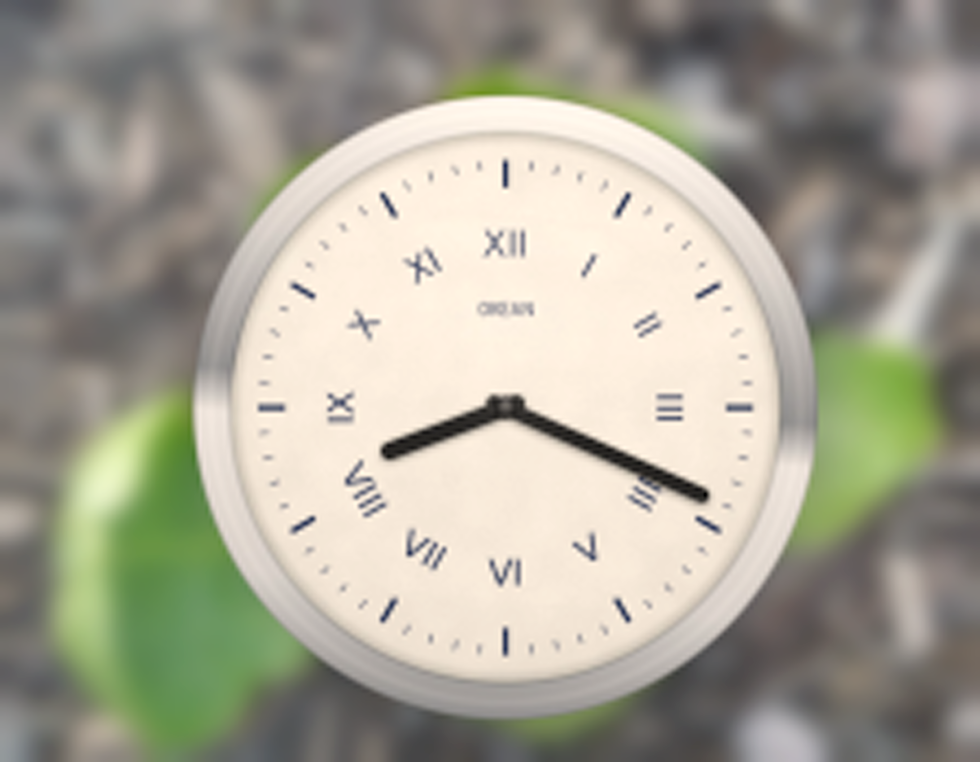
h=8 m=19
